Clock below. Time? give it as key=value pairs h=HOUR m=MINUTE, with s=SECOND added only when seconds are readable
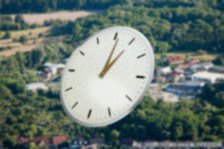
h=1 m=1
